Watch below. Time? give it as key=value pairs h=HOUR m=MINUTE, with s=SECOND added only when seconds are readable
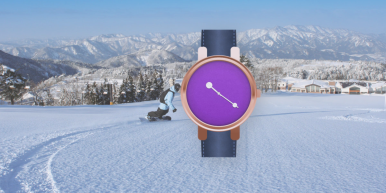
h=10 m=21
